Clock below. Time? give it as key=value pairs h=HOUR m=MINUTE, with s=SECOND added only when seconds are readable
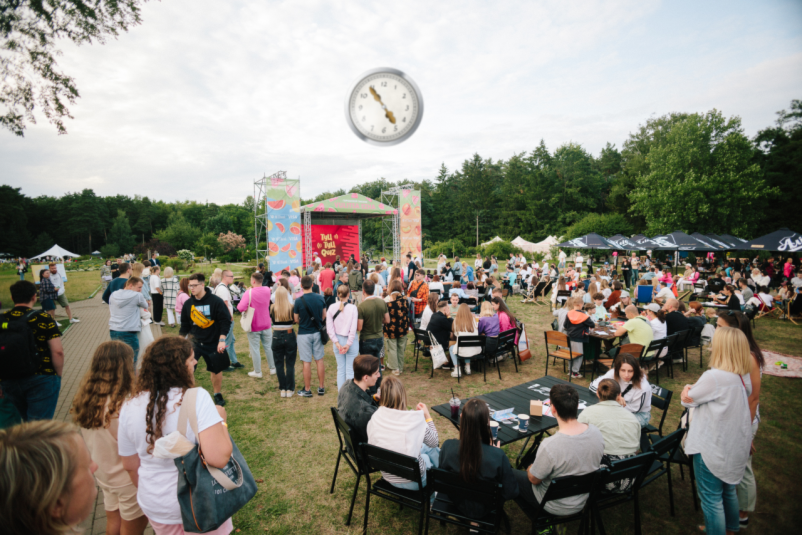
h=4 m=54
